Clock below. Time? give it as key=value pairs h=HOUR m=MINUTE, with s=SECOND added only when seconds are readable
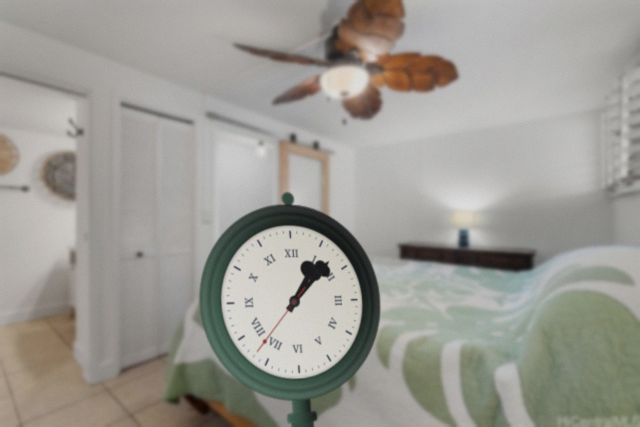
h=1 m=7 s=37
